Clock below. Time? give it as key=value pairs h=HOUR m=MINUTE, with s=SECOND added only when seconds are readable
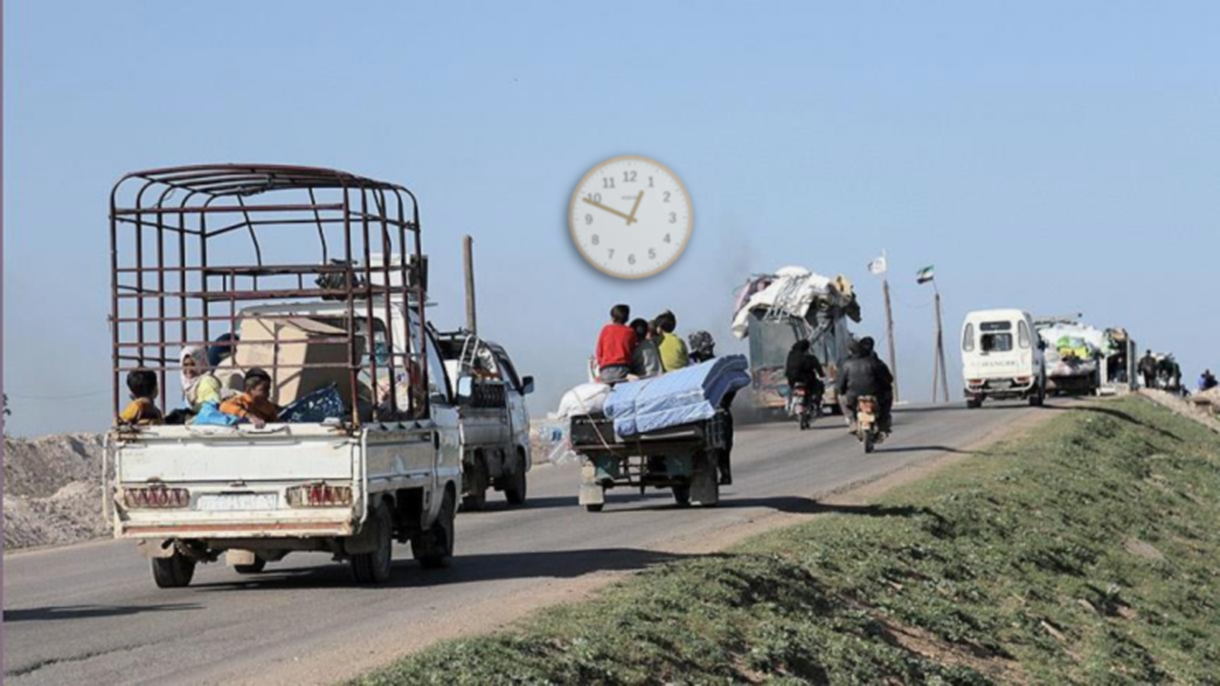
h=12 m=49
